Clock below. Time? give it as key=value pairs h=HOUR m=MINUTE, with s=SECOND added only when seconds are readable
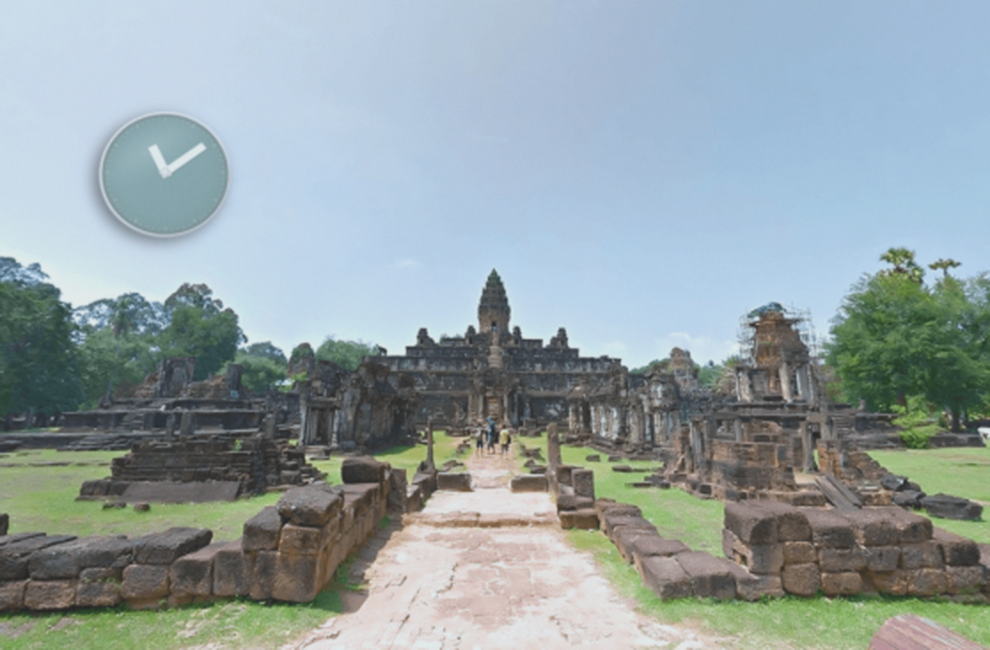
h=11 m=9
